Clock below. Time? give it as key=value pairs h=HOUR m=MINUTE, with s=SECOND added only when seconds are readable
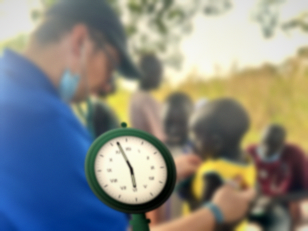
h=5 m=57
